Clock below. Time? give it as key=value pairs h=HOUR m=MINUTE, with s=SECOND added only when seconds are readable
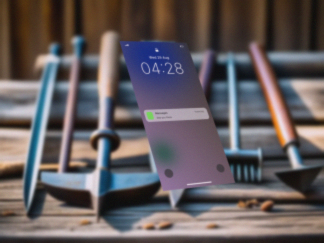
h=4 m=28
